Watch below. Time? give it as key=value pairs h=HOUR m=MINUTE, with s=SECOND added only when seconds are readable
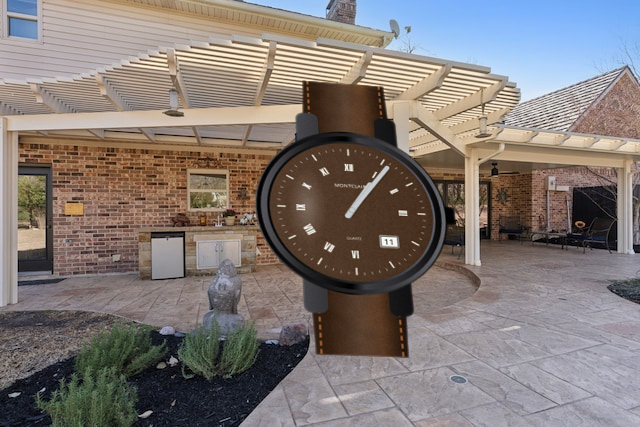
h=1 m=6
